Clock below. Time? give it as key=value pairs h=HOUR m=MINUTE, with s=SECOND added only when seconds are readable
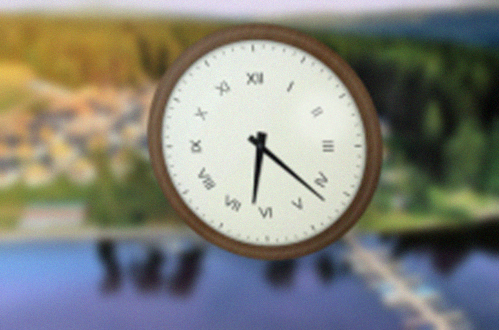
h=6 m=22
